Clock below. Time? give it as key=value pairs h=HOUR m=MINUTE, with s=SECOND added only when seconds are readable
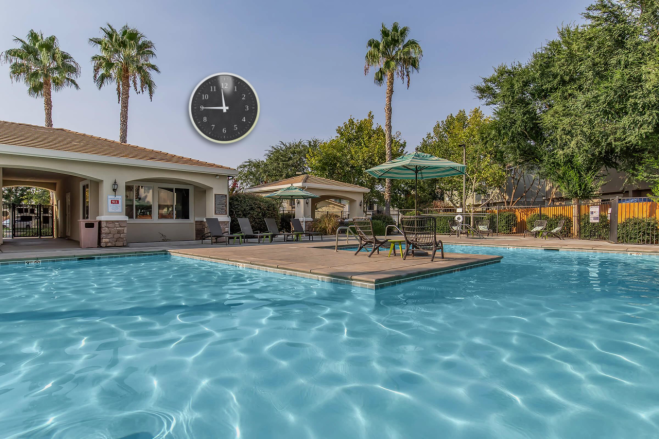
h=11 m=45
